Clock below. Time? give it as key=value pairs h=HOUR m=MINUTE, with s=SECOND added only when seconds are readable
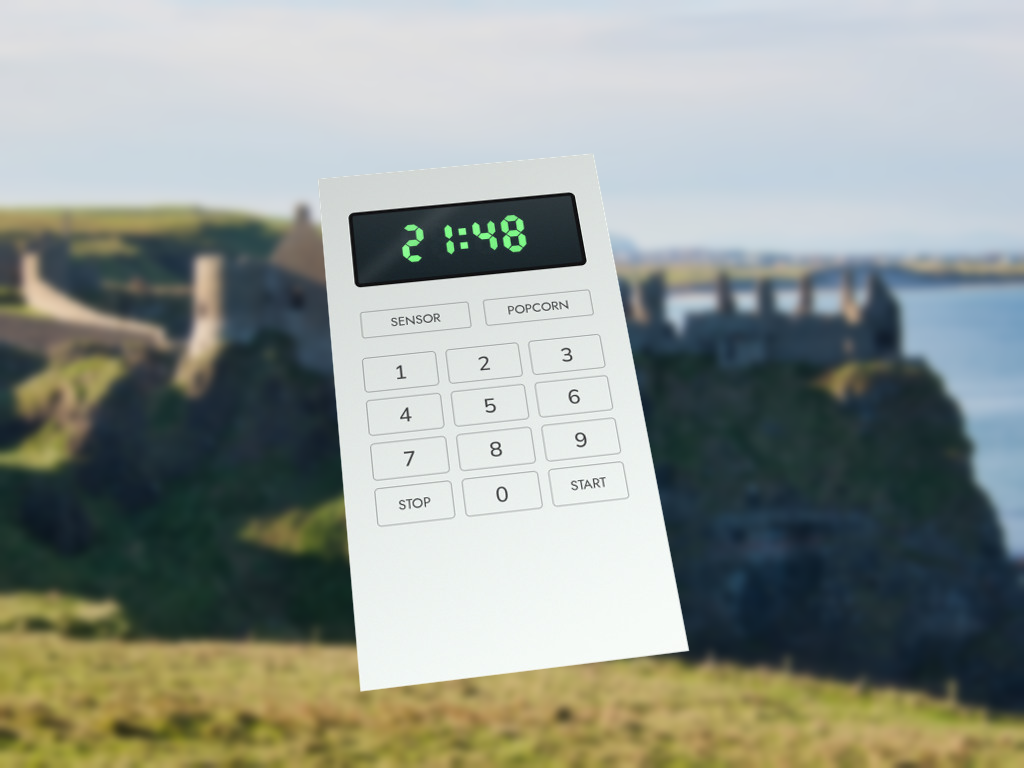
h=21 m=48
